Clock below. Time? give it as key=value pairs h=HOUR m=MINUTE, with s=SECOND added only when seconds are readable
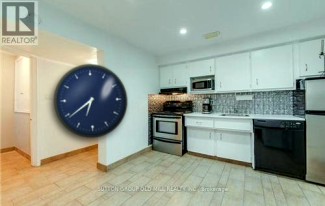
h=6 m=39
